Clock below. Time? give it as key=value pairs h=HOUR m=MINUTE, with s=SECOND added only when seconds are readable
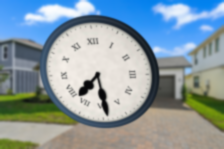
h=7 m=29
